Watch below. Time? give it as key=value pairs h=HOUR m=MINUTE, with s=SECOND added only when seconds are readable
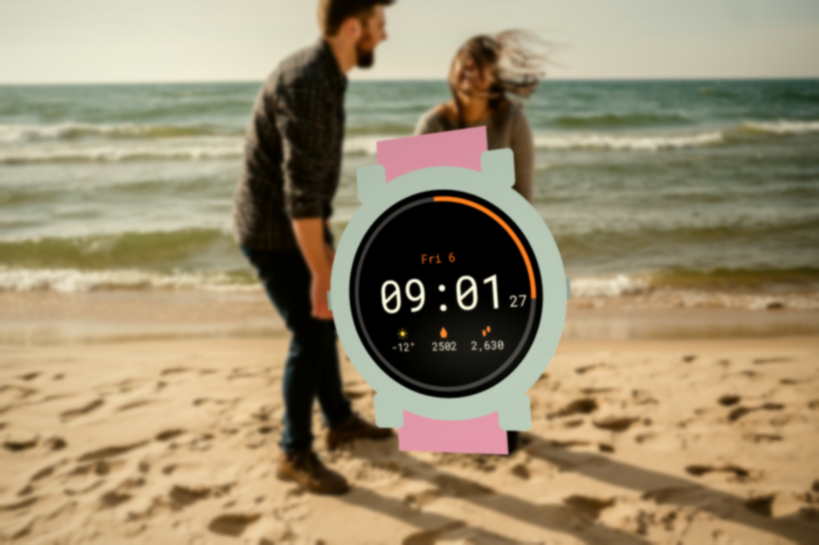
h=9 m=1 s=27
